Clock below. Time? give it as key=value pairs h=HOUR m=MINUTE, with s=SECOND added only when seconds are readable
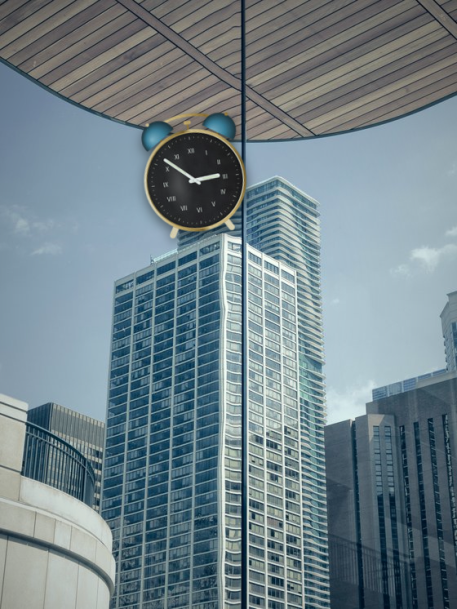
h=2 m=52
